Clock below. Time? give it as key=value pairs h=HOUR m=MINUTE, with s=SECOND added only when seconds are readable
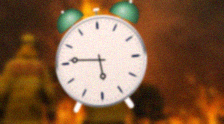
h=5 m=46
